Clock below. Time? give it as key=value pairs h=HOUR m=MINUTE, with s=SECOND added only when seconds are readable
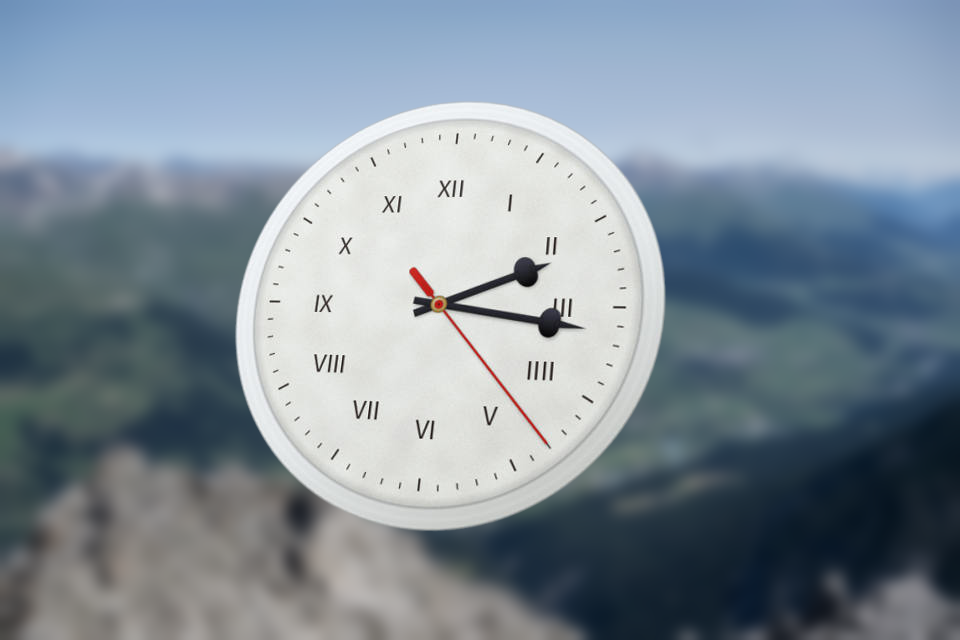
h=2 m=16 s=23
